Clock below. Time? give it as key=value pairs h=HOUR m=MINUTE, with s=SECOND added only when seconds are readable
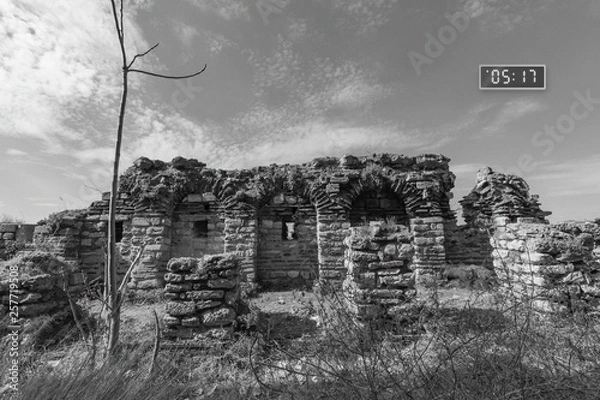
h=5 m=17
